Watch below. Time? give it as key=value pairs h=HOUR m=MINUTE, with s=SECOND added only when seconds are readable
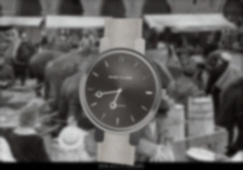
h=6 m=43
